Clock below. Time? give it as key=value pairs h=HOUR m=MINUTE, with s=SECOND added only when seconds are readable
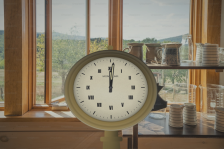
h=12 m=1
